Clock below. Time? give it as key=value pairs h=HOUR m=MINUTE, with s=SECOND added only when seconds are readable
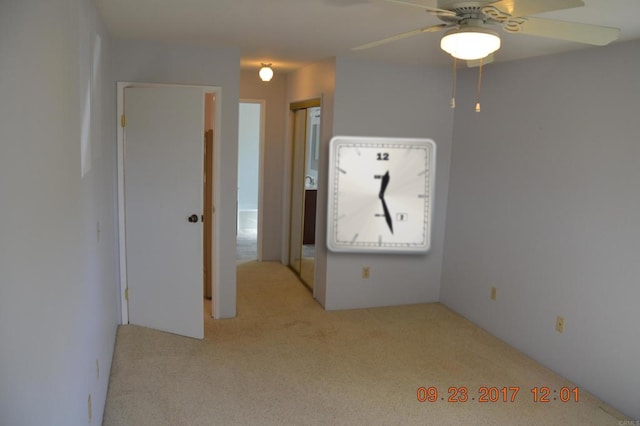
h=12 m=27
